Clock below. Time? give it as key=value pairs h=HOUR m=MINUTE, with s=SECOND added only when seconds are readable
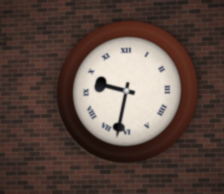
h=9 m=32
